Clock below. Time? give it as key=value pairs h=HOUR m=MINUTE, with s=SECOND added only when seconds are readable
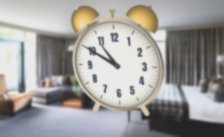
h=10 m=50
